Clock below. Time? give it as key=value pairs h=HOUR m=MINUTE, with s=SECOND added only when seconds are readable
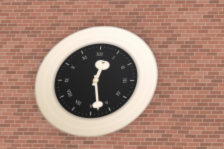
h=12 m=28
